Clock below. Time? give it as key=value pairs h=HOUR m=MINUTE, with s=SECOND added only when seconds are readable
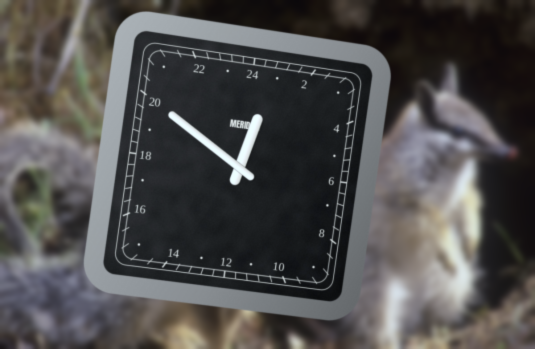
h=0 m=50
